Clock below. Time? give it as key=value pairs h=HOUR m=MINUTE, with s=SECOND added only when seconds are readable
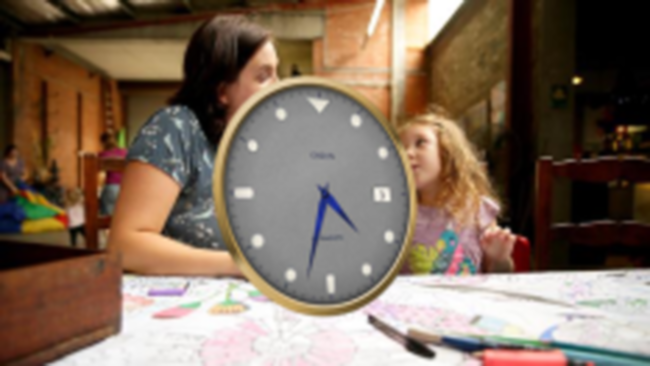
h=4 m=33
